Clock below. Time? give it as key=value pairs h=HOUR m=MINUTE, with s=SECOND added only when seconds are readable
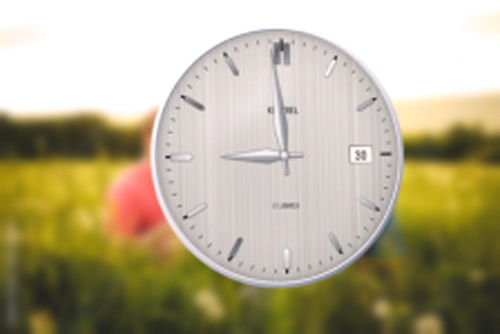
h=8 m=59
